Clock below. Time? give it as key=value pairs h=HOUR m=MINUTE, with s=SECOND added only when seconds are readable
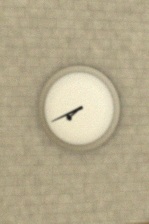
h=7 m=41
